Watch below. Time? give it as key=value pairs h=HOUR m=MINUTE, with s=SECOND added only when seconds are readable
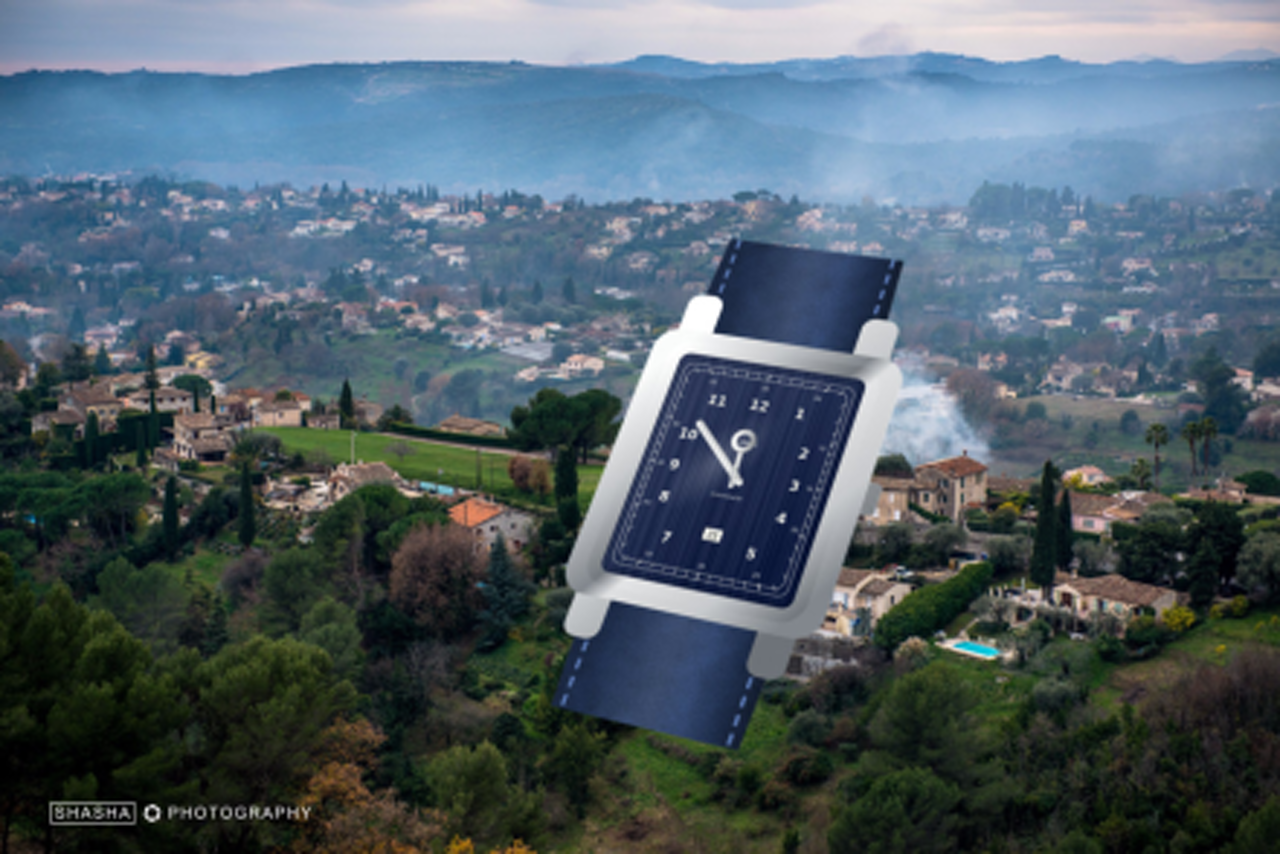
h=11 m=52
